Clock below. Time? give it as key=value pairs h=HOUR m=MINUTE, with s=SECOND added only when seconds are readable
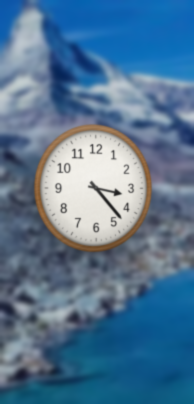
h=3 m=23
